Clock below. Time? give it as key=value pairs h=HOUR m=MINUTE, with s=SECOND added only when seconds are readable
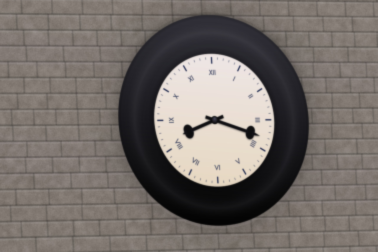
h=8 m=18
